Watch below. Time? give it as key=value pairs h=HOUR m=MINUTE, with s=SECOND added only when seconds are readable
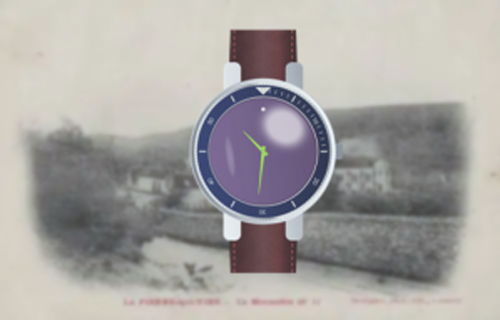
h=10 m=31
